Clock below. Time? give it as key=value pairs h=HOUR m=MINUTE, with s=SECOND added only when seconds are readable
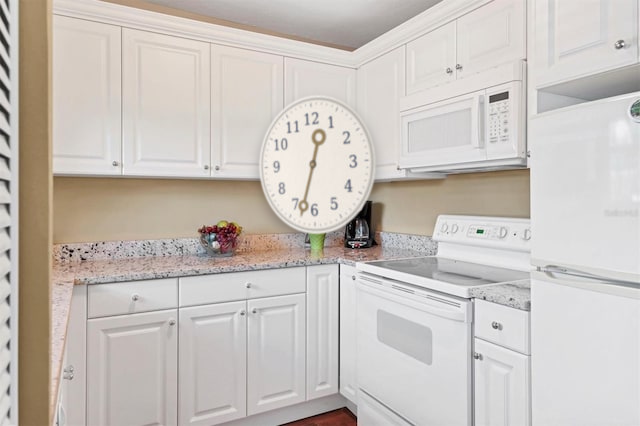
h=12 m=33
